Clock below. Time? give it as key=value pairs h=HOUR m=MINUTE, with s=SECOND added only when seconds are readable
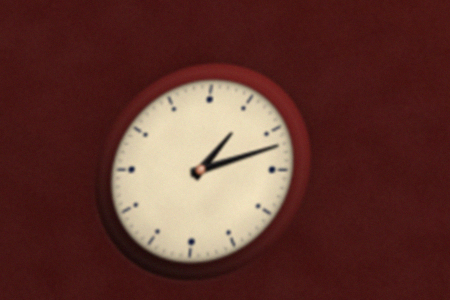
h=1 m=12
